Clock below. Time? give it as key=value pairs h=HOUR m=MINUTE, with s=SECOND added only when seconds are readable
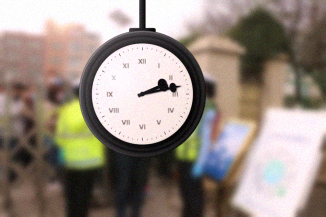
h=2 m=13
